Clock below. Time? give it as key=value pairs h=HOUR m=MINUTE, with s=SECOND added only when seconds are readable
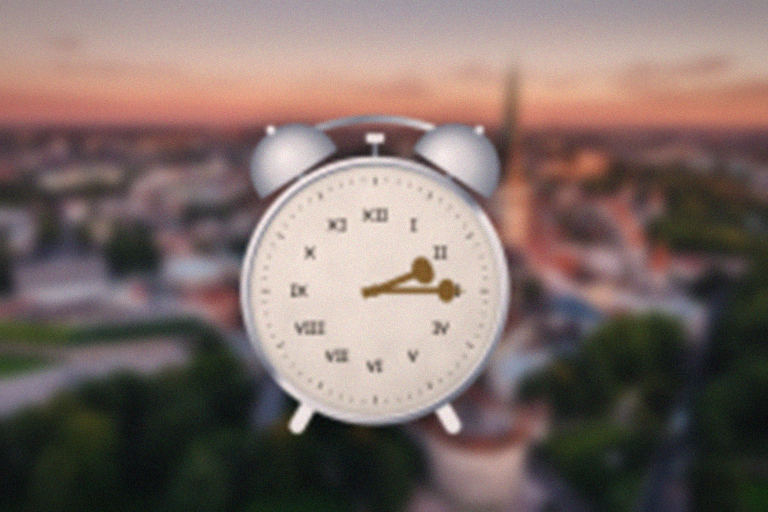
h=2 m=15
